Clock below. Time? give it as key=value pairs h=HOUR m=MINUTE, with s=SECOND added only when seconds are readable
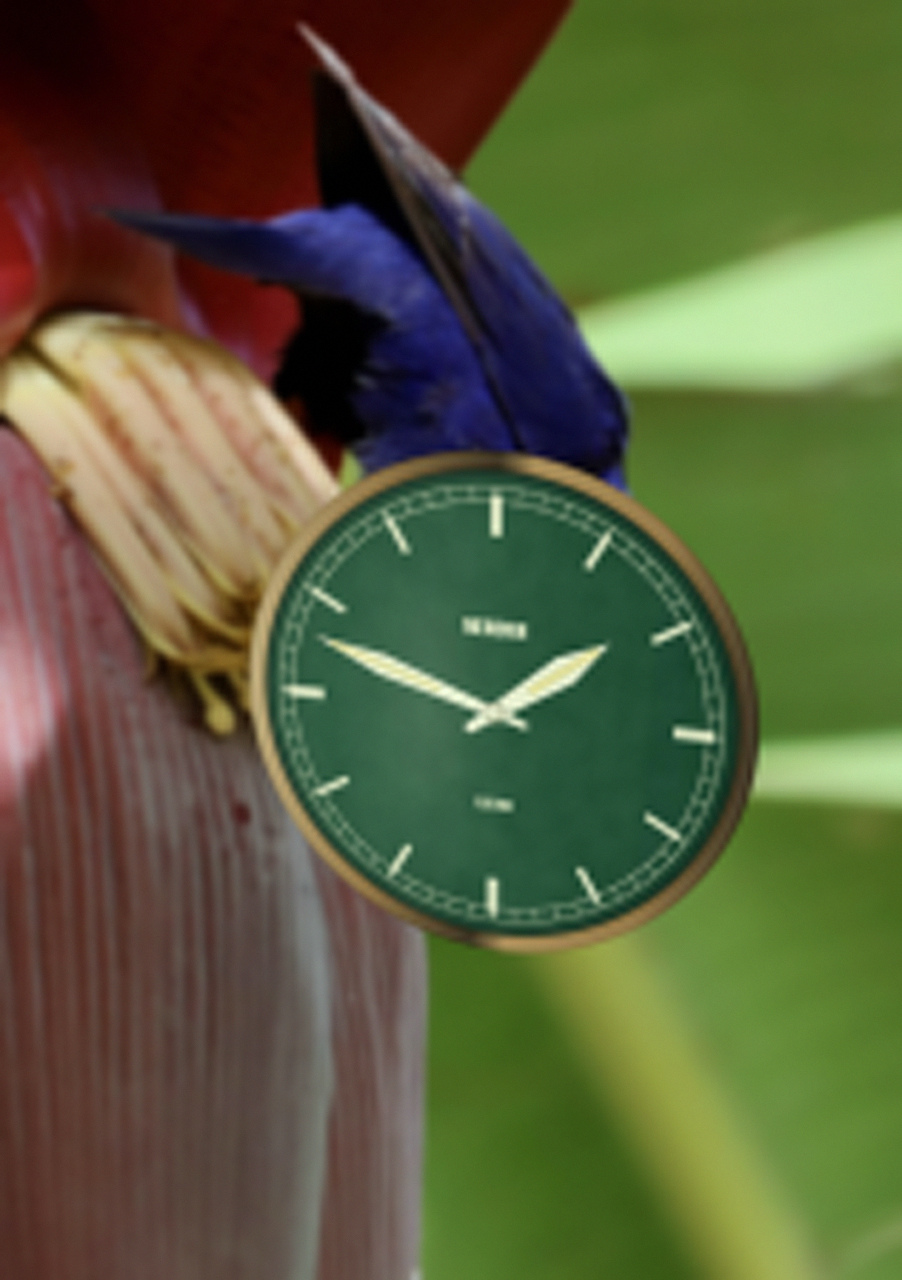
h=1 m=48
